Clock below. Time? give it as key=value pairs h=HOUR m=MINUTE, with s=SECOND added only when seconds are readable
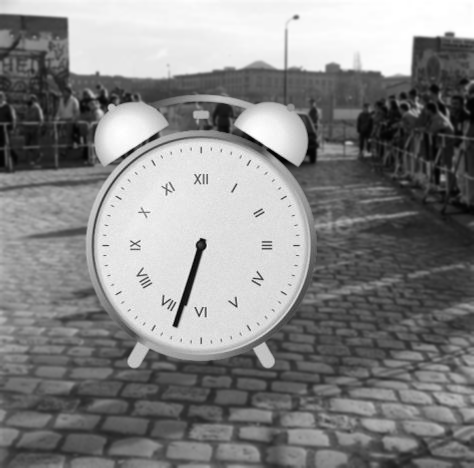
h=6 m=33
